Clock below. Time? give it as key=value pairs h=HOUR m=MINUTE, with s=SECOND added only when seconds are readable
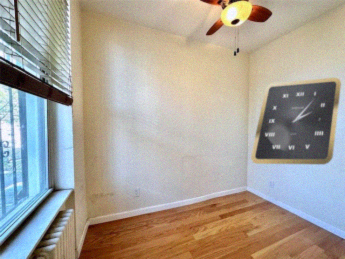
h=2 m=6
